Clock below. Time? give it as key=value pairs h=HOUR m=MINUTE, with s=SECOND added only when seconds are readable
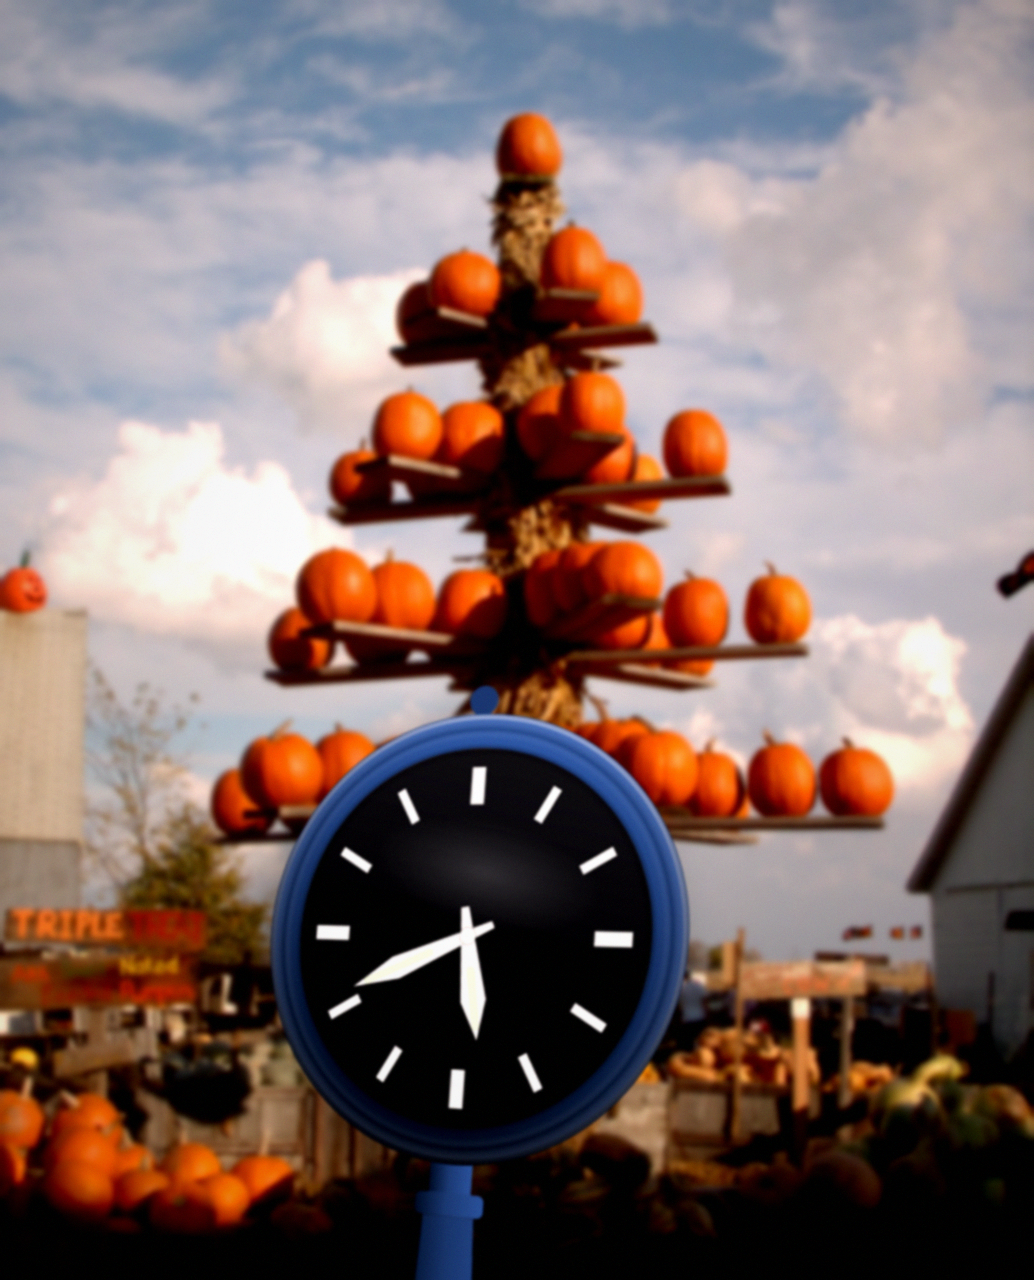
h=5 m=41
